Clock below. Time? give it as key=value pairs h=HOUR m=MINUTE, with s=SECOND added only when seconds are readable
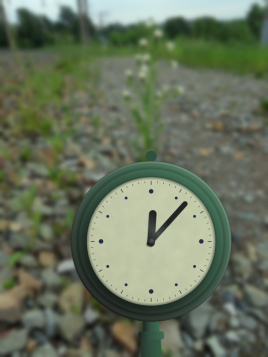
h=12 m=7
